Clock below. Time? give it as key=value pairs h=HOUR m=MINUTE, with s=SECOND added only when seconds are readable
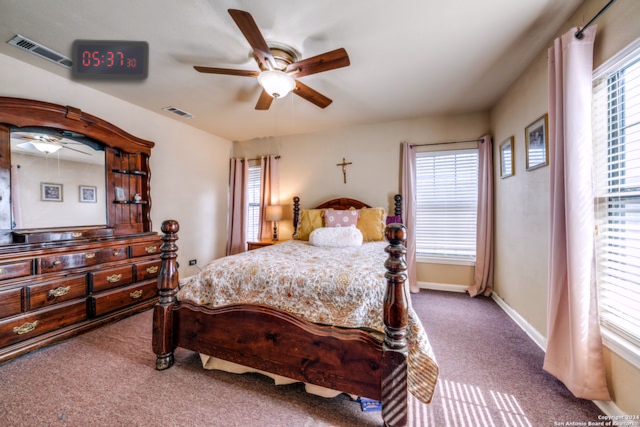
h=5 m=37
